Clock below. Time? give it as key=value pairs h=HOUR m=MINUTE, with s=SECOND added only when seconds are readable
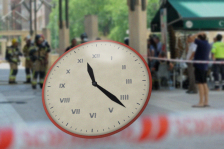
h=11 m=22
